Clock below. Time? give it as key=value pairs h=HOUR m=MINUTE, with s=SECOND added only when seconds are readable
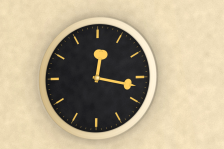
h=12 m=17
